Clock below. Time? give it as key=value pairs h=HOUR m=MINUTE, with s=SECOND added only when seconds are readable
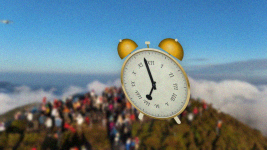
h=6 m=58
